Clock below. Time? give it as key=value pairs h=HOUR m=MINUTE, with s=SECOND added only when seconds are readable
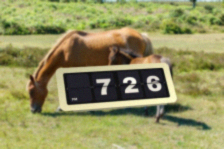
h=7 m=26
